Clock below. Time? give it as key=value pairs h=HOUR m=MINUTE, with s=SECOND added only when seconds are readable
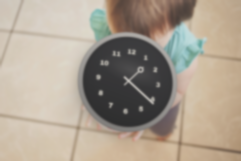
h=1 m=21
